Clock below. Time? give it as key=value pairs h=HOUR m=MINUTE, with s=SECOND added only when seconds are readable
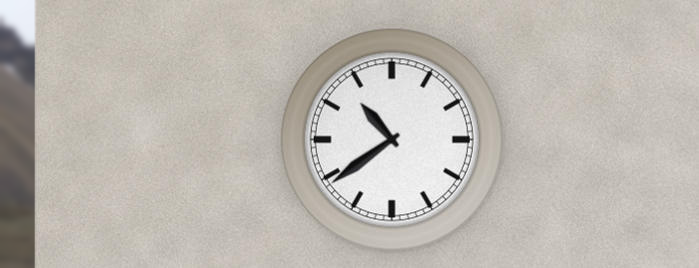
h=10 m=39
